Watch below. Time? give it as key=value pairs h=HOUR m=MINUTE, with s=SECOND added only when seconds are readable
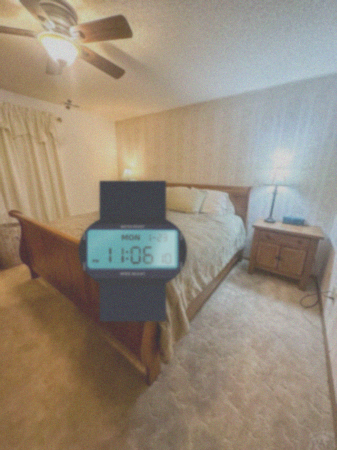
h=11 m=6 s=10
